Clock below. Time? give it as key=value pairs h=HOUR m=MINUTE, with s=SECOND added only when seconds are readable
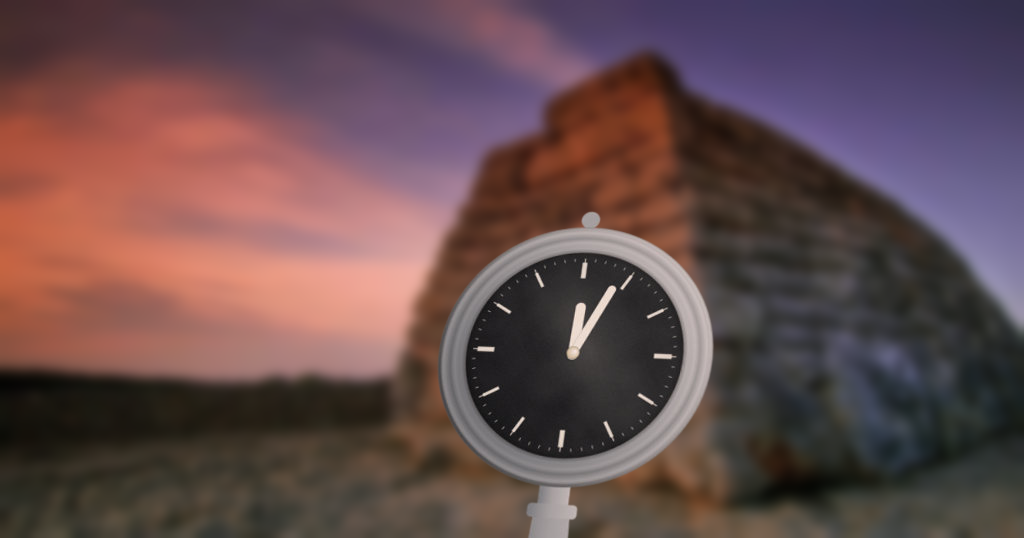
h=12 m=4
